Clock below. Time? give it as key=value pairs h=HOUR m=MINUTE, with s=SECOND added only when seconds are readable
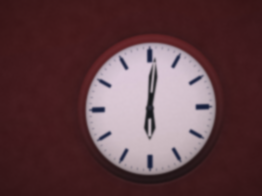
h=6 m=1
